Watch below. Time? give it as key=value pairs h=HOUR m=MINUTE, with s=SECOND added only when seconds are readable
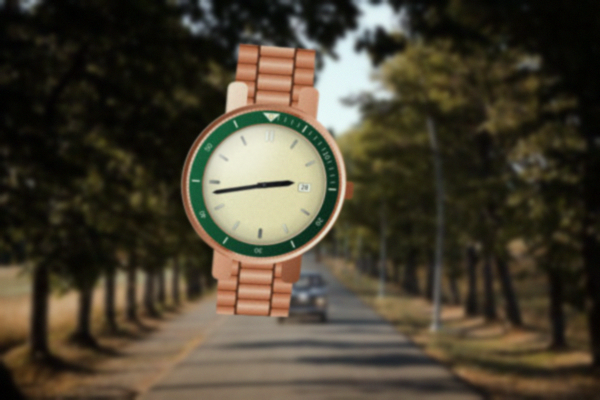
h=2 m=43
